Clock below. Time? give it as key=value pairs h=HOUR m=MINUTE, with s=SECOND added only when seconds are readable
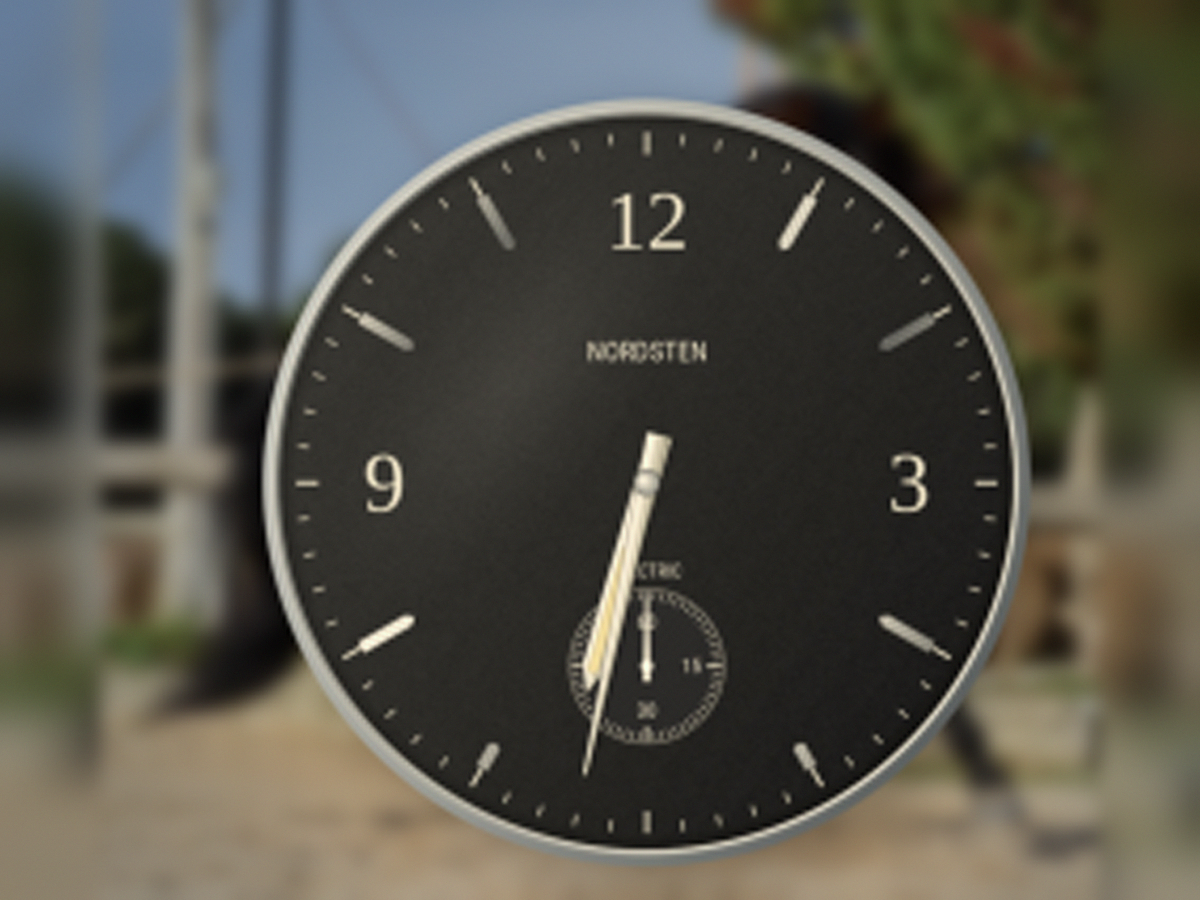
h=6 m=32
